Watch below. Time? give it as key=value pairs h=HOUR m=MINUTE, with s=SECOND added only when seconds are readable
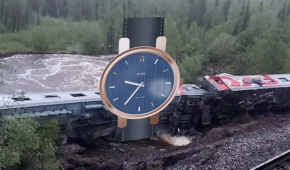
h=9 m=36
